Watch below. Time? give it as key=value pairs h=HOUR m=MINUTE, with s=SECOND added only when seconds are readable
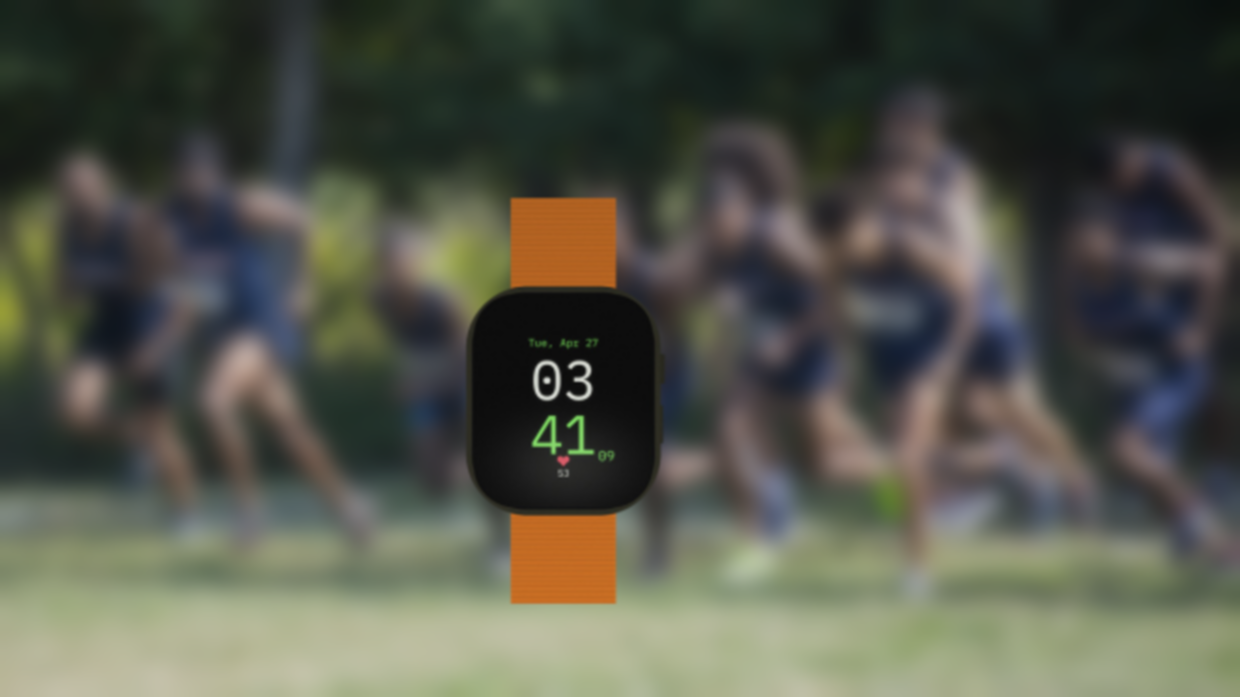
h=3 m=41
